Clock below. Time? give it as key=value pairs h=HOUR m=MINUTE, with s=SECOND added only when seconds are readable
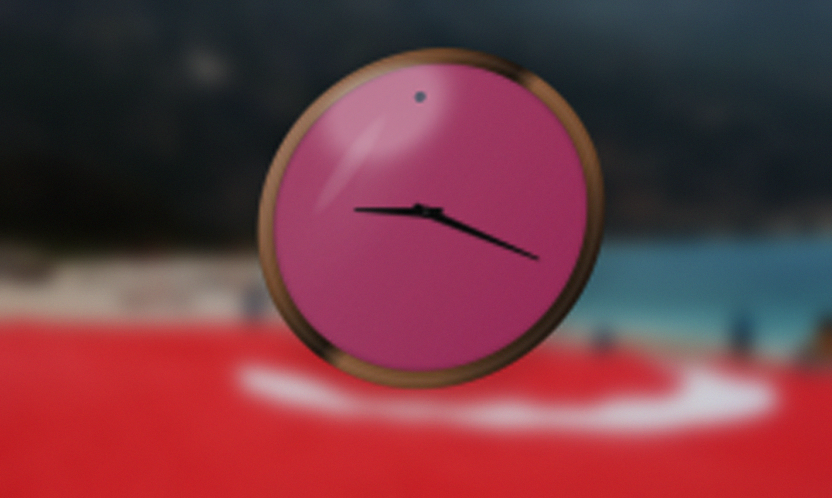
h=9 m=20
